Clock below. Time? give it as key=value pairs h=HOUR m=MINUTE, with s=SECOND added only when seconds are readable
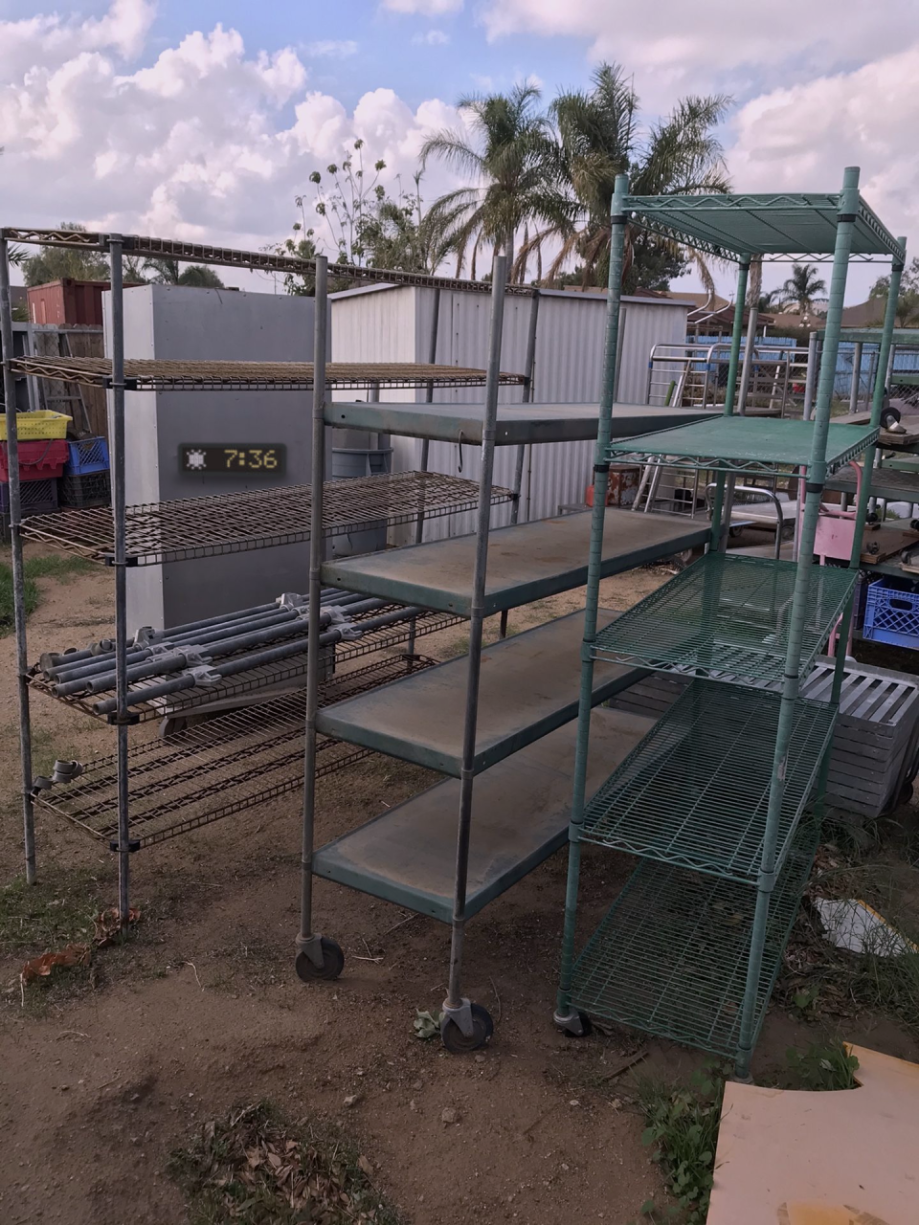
h=7 m=36
